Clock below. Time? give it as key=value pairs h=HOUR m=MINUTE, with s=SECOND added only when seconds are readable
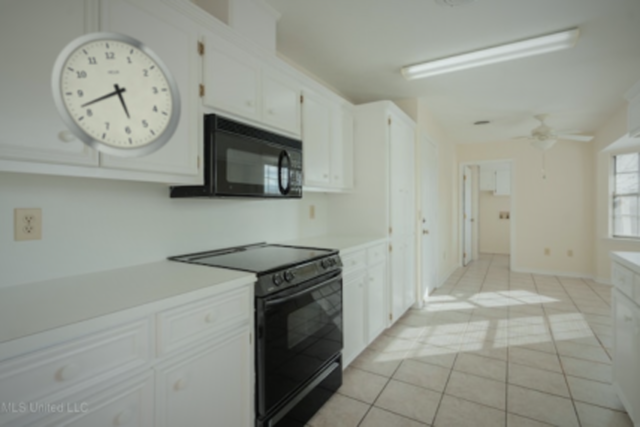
h=5 m=42
